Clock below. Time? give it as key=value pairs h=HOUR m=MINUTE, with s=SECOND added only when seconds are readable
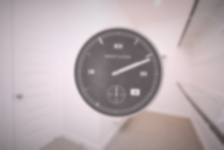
h=2 m=11
